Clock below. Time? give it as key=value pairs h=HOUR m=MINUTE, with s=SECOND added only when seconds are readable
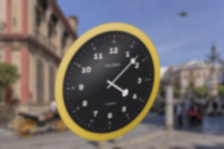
h=4 m=8
